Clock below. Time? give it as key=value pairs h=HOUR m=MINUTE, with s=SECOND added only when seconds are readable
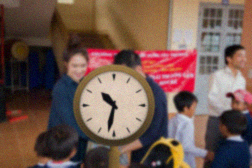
h=10 m=32
